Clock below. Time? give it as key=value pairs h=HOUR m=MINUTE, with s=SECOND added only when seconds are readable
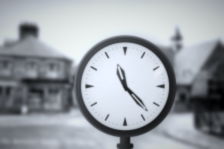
h=11 m=23
